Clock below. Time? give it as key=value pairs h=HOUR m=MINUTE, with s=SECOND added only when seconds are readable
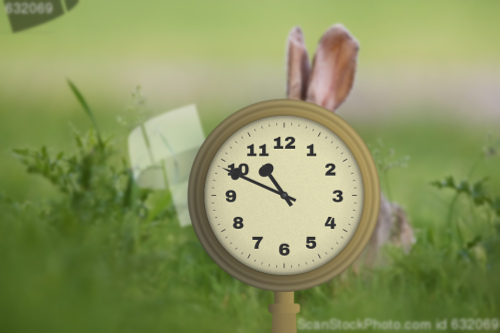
h=10 m=49
